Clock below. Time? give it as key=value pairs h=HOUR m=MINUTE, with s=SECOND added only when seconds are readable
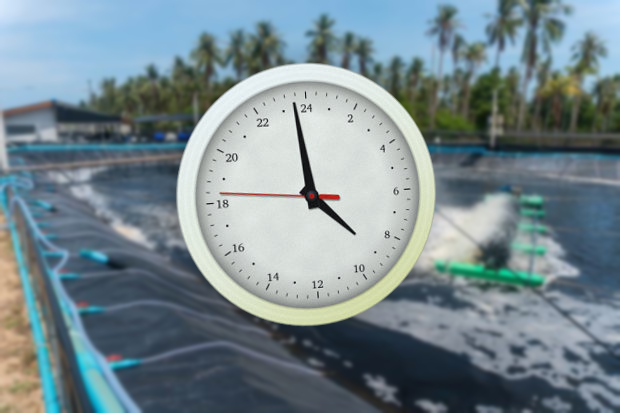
h=8 m=58 s=46
